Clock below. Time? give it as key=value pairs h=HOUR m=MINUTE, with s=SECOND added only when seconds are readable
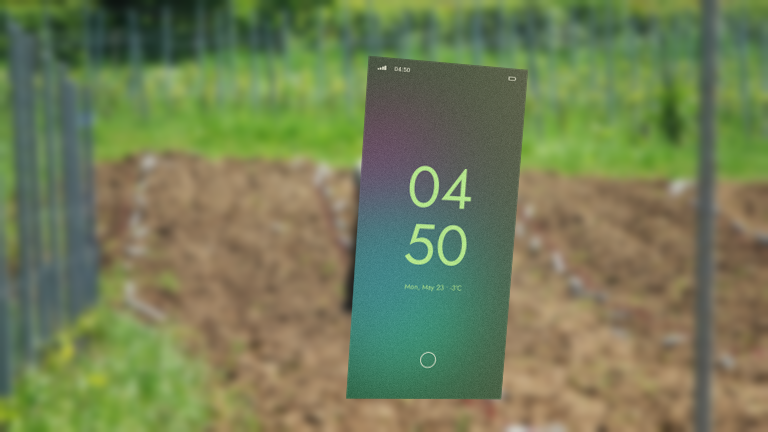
h=4 m=50
